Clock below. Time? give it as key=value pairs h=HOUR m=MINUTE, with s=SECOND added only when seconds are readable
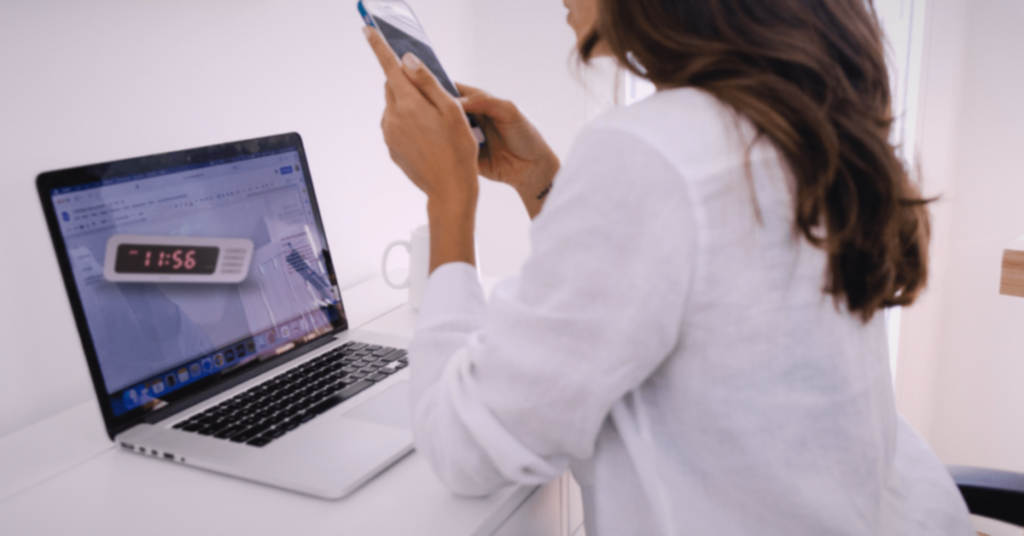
h=11 m=56
